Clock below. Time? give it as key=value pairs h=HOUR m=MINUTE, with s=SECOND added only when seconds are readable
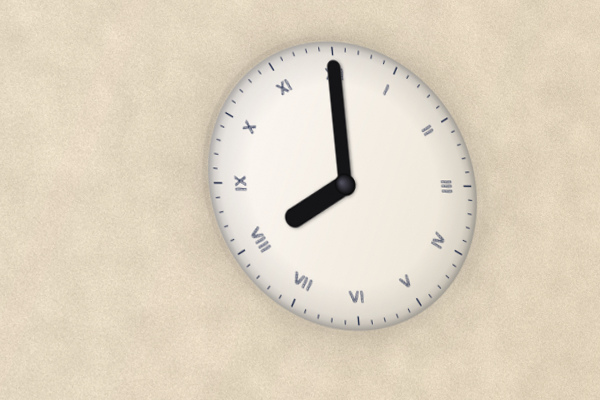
h=8 m=0
